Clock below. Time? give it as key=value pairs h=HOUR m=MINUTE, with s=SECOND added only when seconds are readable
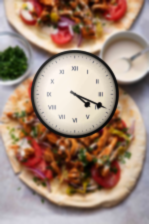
h=4 m=19
